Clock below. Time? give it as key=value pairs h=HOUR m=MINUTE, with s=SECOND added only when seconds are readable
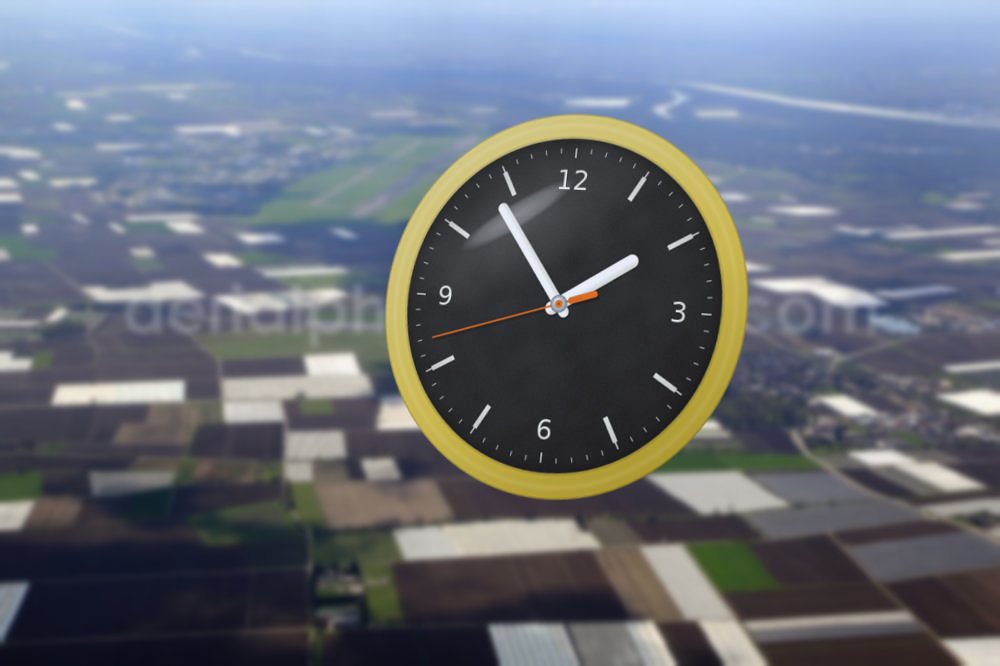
h=1 m=53 s=42
